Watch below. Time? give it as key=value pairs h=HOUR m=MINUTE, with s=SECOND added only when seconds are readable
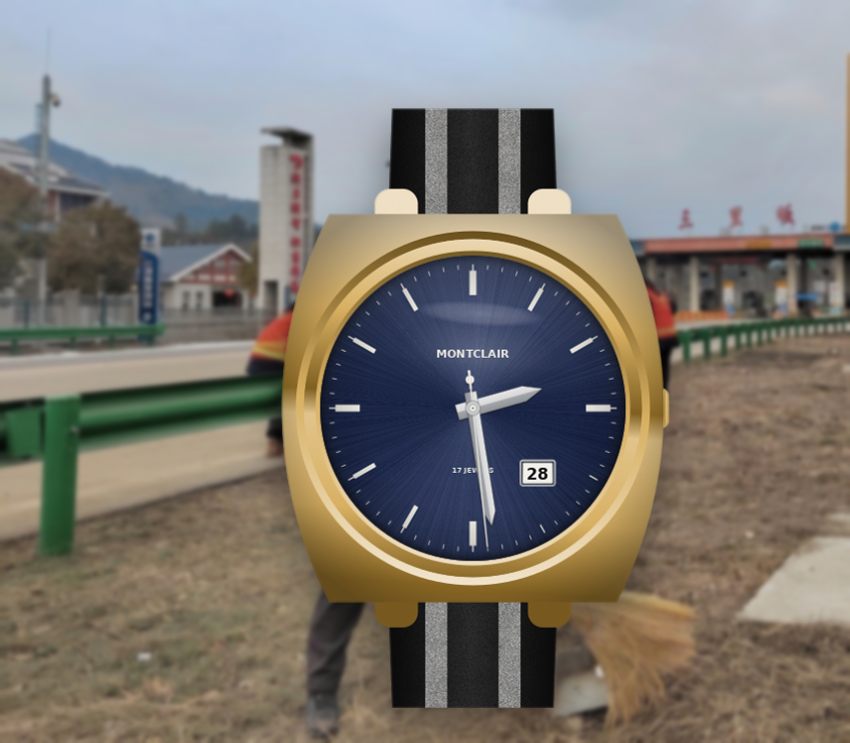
h=2 m=28 s=29
